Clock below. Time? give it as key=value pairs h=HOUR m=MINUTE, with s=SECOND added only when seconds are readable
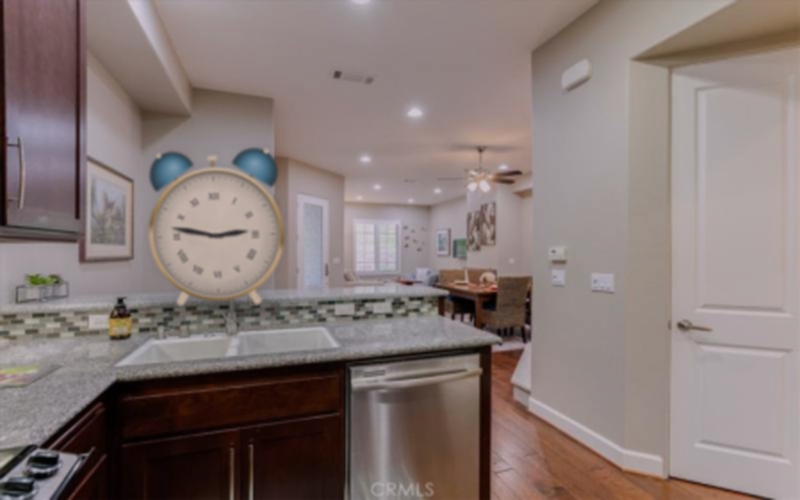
h=2 m=47
